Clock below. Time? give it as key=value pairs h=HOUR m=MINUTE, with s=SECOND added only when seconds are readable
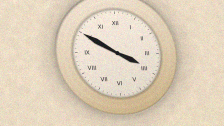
h=3 m=50
